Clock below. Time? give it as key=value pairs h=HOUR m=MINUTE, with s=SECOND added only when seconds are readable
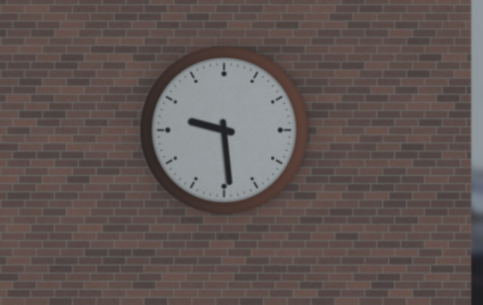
h=9 m=29
